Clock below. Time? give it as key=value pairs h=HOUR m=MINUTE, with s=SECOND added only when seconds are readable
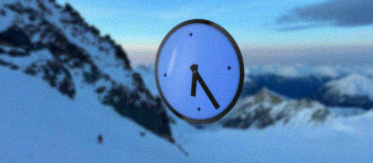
h=6 m=25
